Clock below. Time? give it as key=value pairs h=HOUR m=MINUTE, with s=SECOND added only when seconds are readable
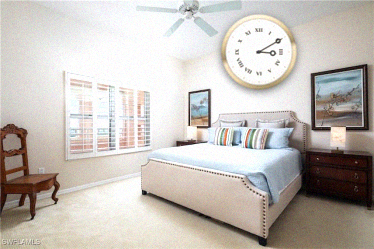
h=3 m=10
